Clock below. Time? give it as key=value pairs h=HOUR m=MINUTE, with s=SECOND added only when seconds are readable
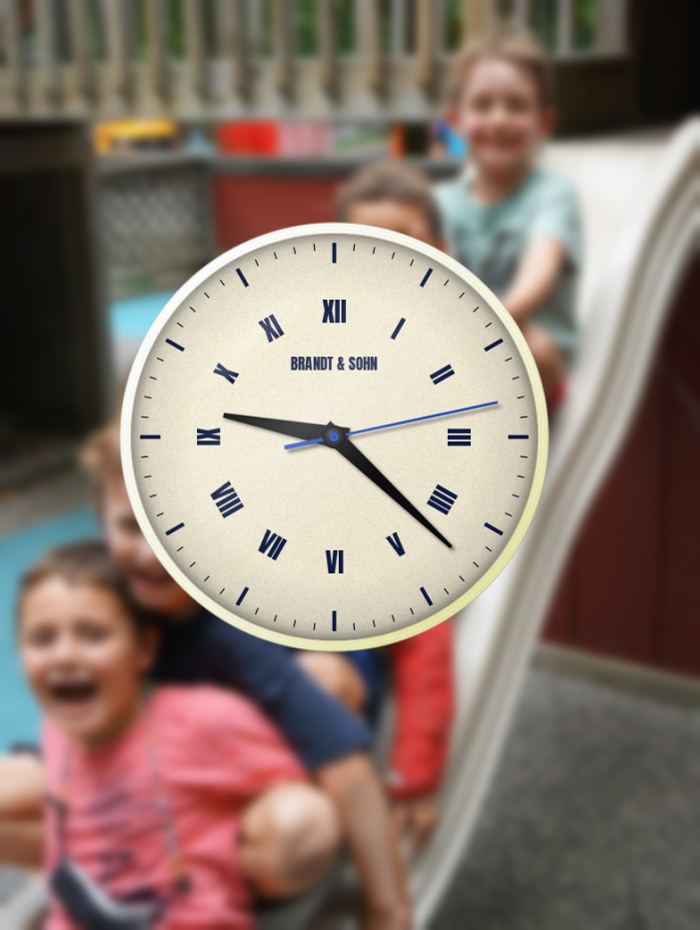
h=9 m=22 s=13
